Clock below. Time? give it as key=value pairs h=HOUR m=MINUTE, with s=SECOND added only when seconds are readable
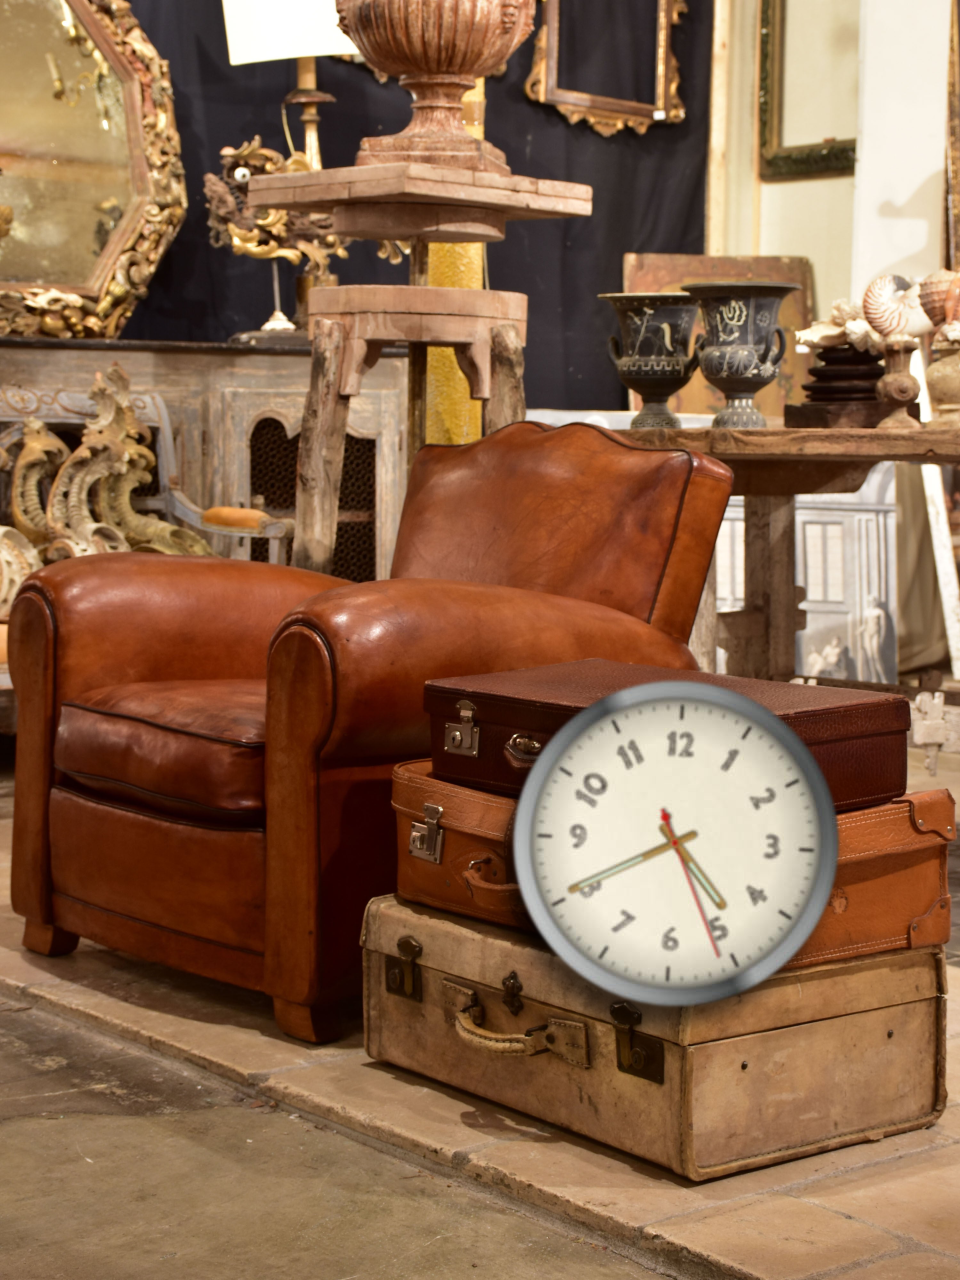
h=4 m=40 s=26
